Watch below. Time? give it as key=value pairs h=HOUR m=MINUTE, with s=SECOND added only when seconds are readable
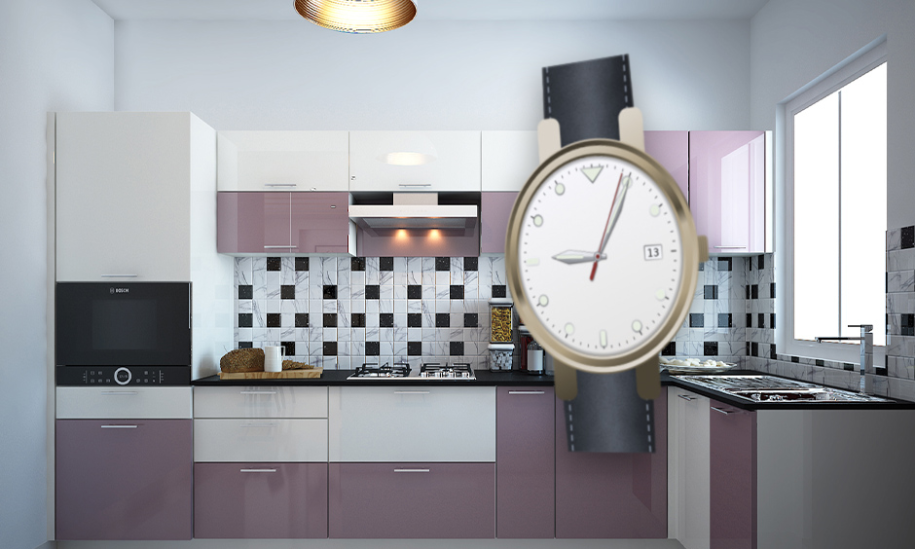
h=9 m=5 s=4
